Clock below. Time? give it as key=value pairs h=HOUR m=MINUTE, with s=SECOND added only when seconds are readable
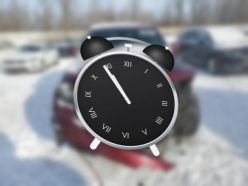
h=10 m=54
